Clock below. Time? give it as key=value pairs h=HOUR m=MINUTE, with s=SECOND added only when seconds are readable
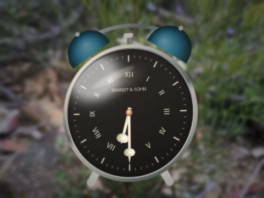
h=6 m=30
